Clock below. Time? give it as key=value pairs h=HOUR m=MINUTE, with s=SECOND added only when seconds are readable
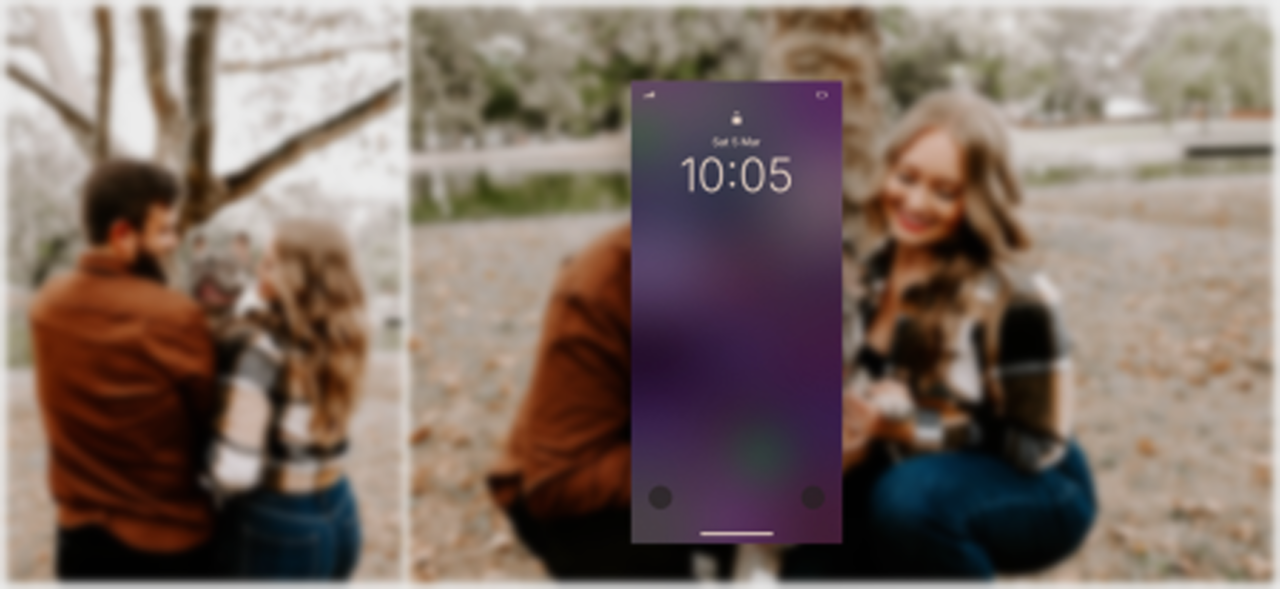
h=10 m=5
